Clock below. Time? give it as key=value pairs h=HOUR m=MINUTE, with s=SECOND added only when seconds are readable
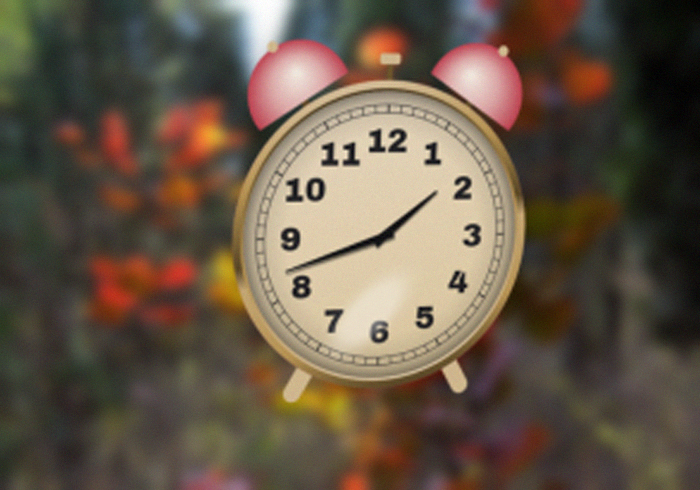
h=1 m=42
